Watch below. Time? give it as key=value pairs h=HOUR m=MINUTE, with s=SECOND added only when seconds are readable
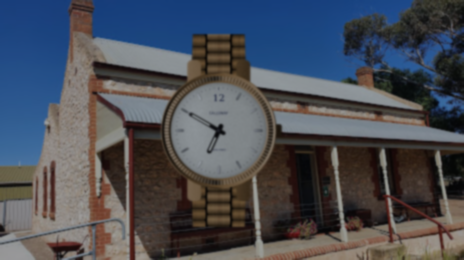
h=6 m=50
